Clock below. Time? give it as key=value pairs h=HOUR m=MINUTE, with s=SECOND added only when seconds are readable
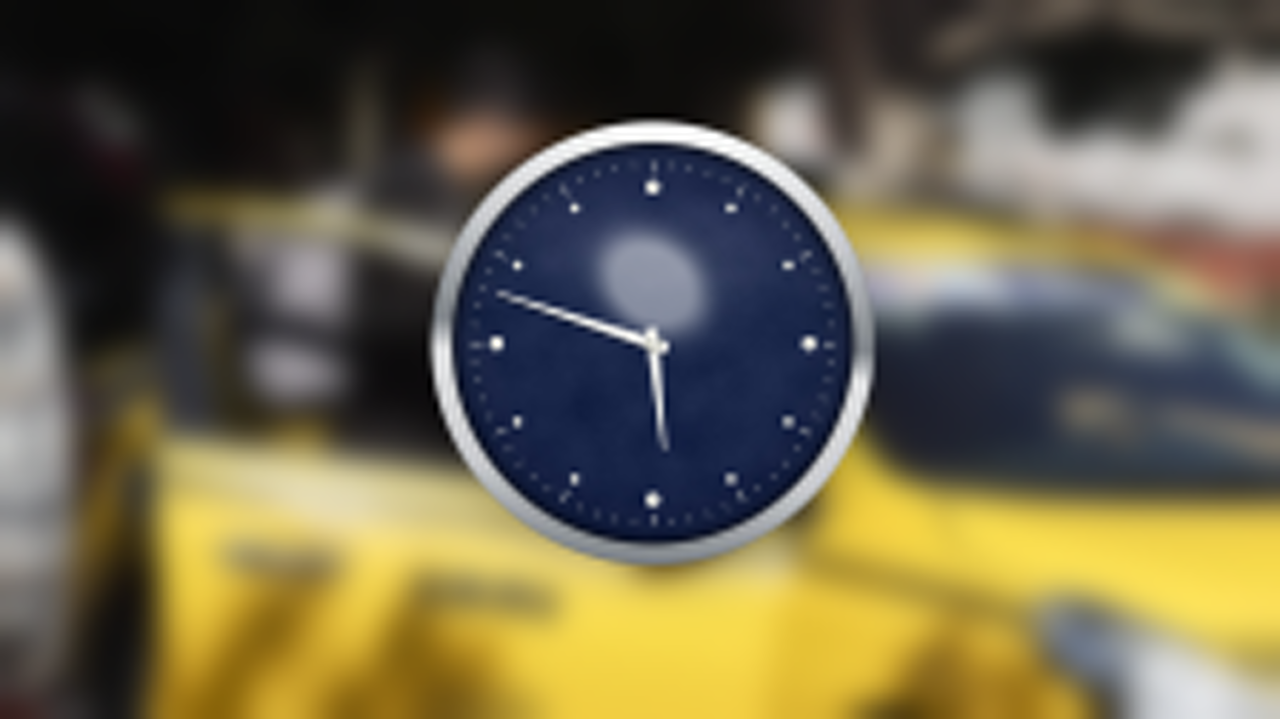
h=5 m=48
